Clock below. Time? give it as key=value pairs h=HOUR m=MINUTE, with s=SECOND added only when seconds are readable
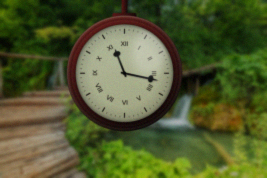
h=11 m=17
